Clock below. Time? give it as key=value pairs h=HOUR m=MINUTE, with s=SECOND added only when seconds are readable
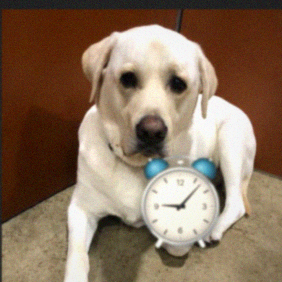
h=9 m=7
